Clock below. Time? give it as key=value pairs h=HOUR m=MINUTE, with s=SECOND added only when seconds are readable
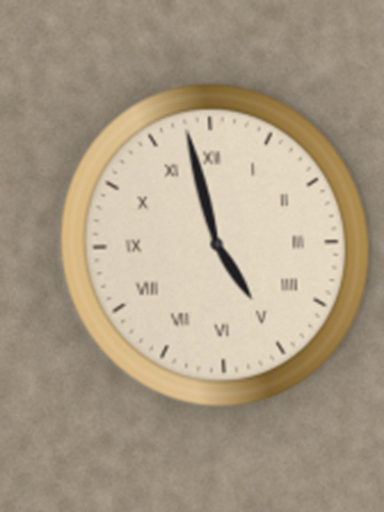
h=4 m=58
